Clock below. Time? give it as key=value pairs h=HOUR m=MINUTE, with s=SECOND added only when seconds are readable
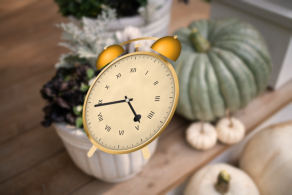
h=4 m=44
